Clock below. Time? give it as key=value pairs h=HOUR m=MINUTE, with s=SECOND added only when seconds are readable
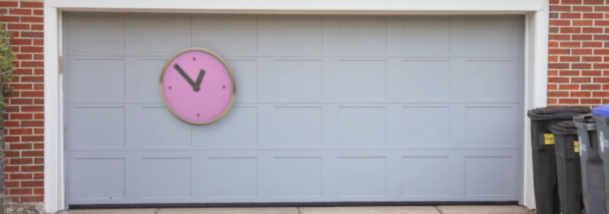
h=12 m=53
